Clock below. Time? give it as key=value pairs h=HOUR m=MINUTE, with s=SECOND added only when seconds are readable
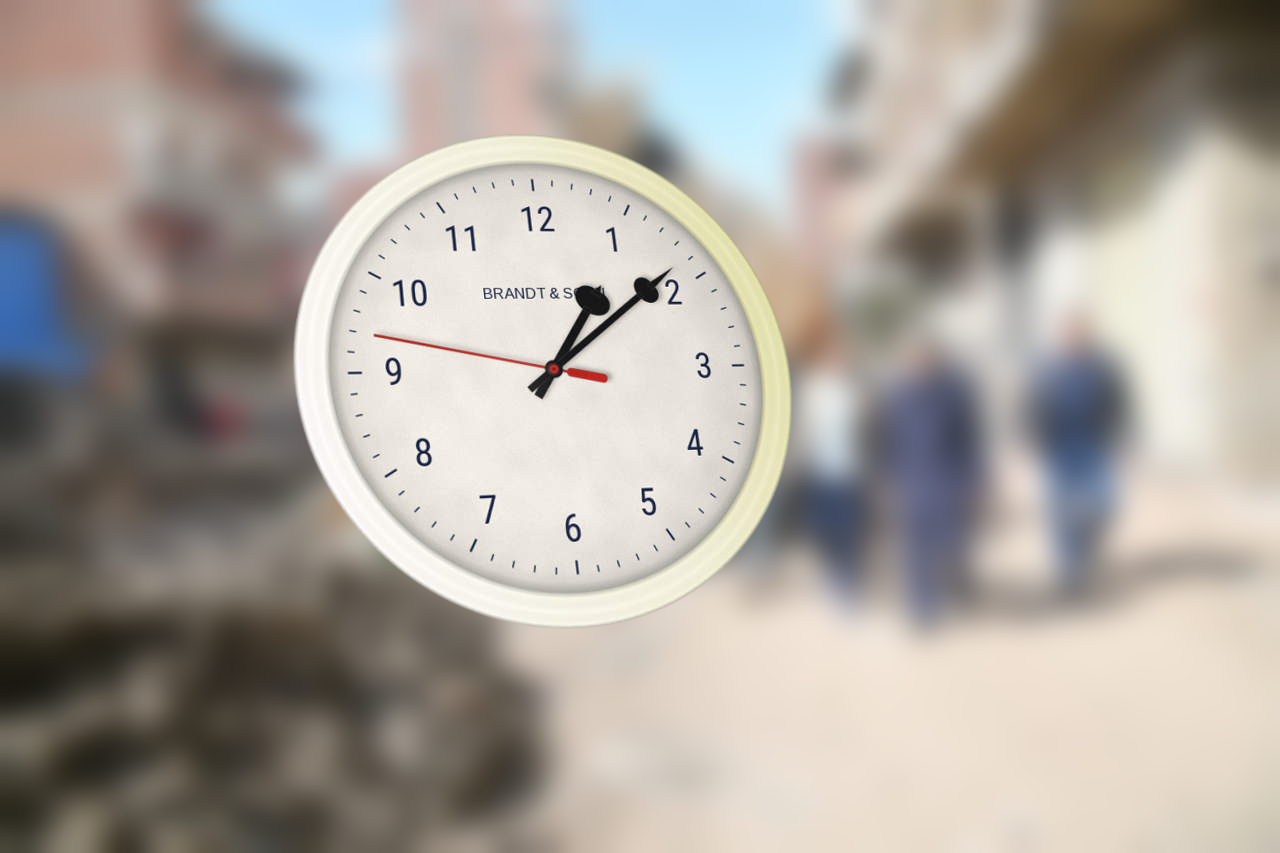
h=1 m=8 s=47
